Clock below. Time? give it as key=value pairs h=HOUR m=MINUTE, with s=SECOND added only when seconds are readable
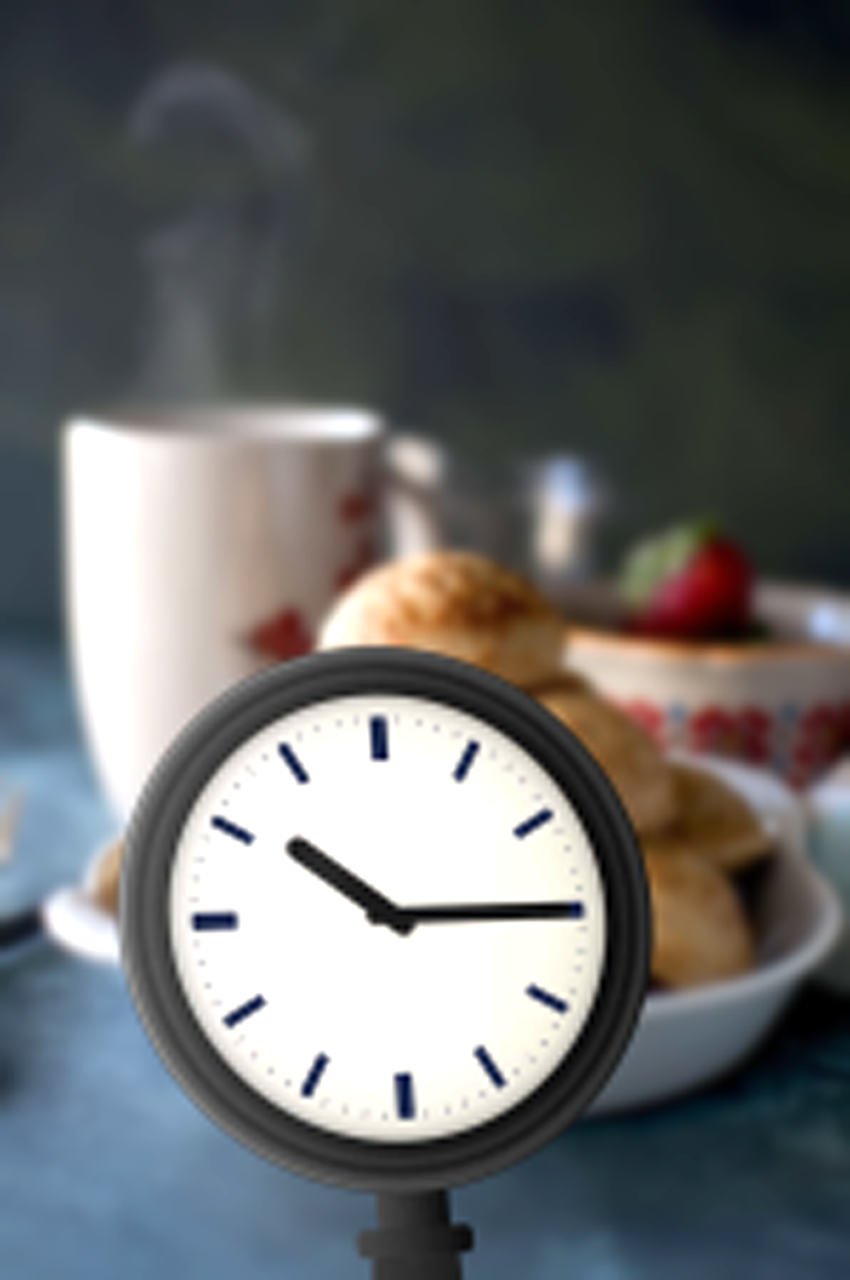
h=10 m=15
